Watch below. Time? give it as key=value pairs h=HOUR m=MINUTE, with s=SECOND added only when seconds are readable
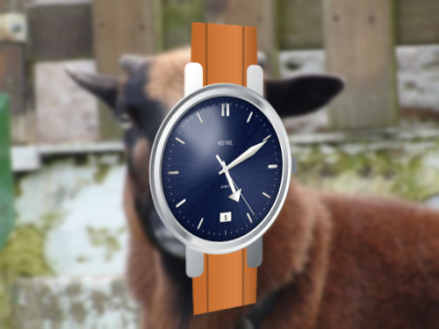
h=5 m=10 s=24
